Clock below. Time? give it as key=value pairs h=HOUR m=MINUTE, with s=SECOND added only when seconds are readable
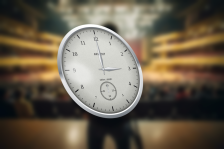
h=3 m=0
